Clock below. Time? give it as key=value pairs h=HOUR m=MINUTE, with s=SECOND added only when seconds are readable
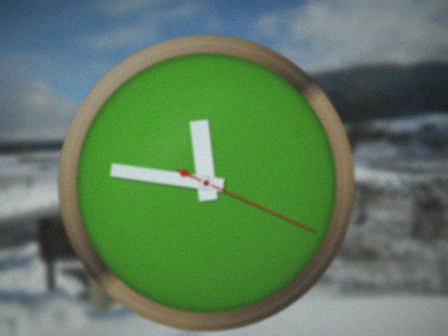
h=11 m=46 s=19
